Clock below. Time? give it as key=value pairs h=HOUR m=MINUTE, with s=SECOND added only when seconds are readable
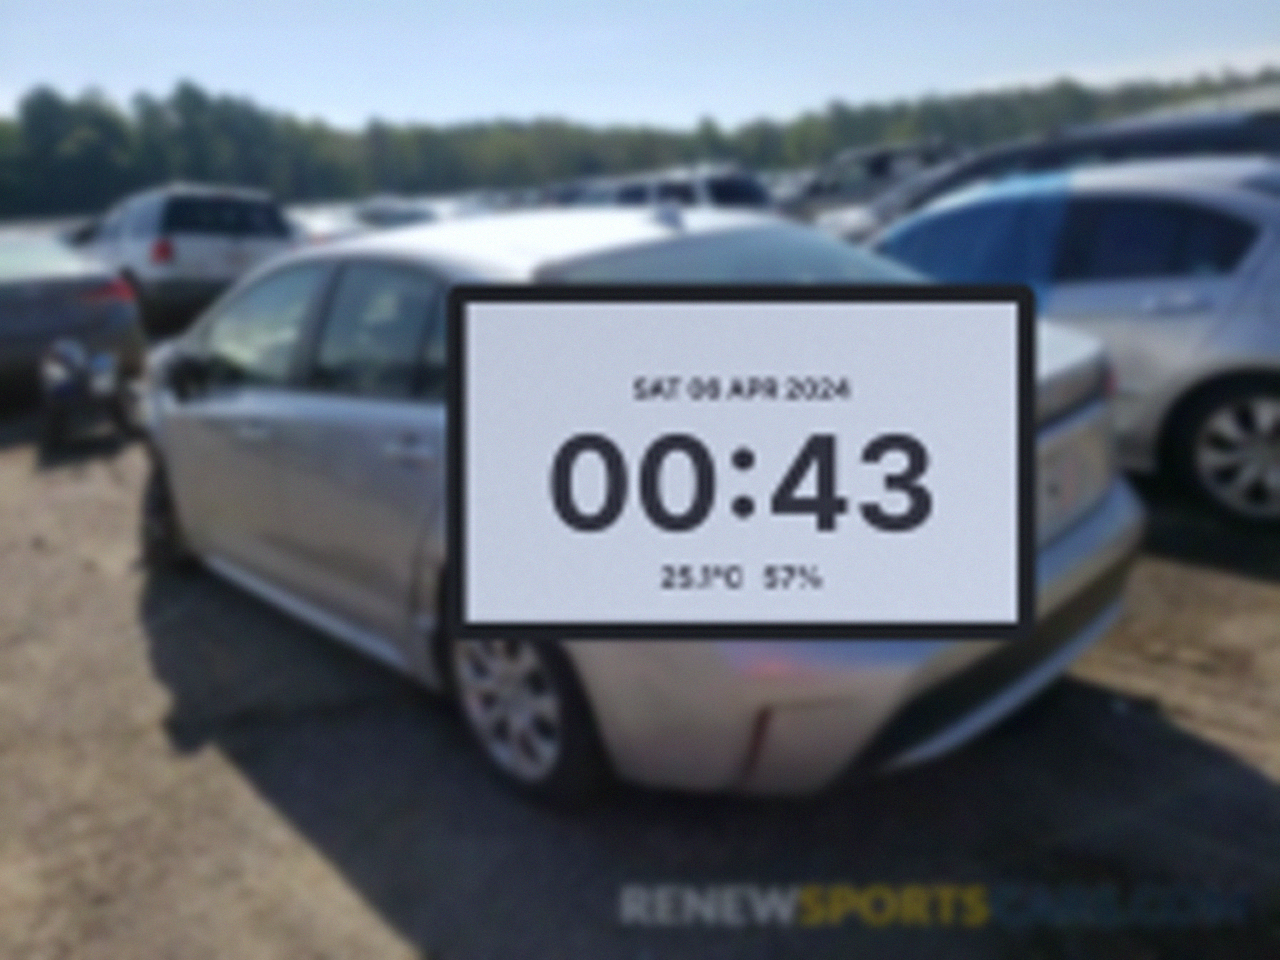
h=0 m=43
